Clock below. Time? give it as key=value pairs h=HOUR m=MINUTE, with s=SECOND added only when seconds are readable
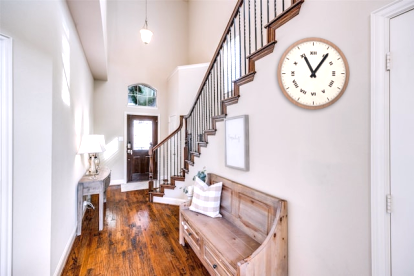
h=11 m=6
